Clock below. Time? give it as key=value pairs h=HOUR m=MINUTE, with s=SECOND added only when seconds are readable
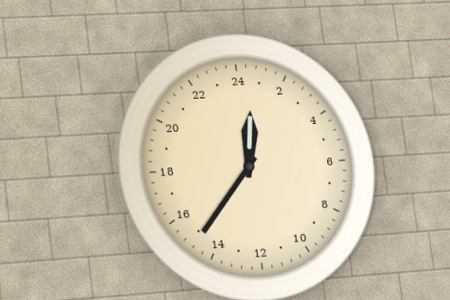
h=0 m=37
